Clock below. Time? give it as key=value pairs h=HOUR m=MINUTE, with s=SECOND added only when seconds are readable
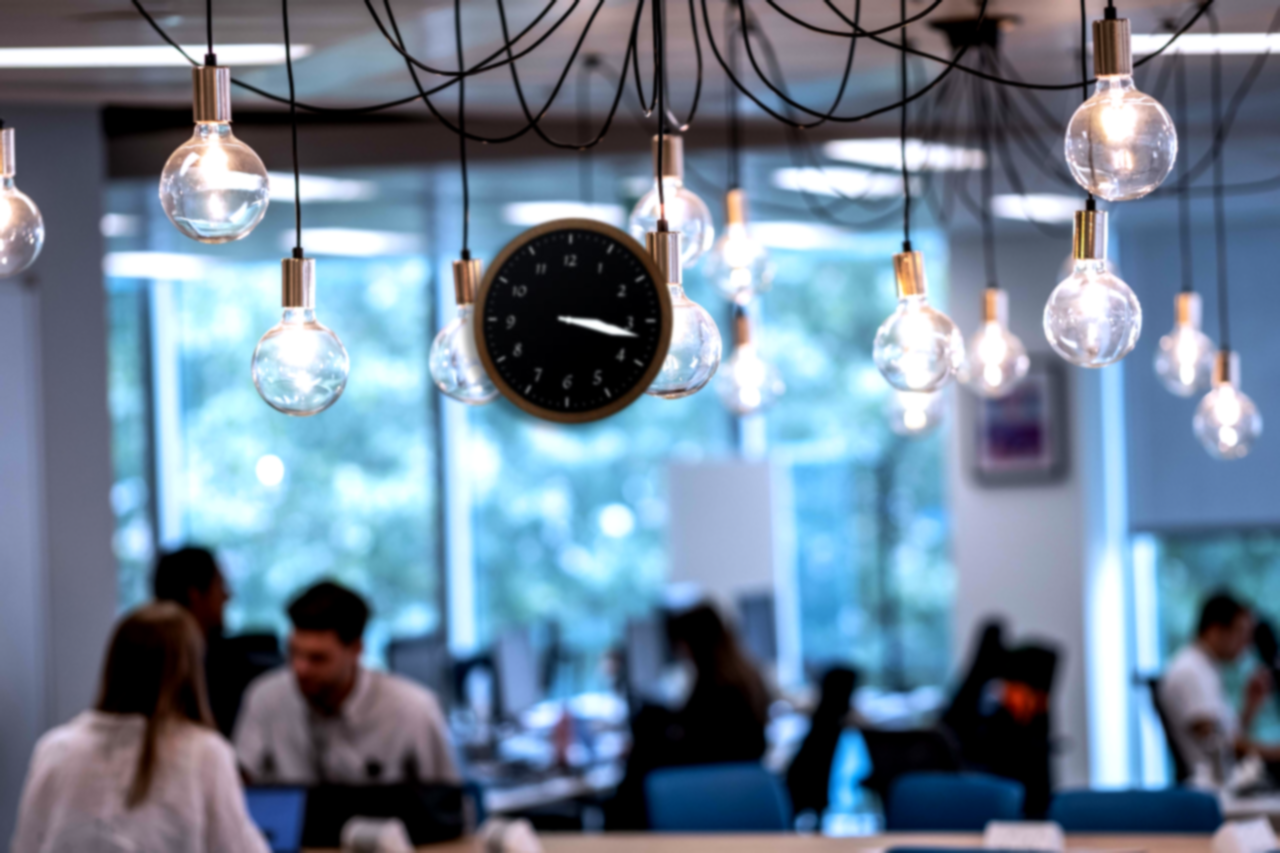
h=3 m=17
